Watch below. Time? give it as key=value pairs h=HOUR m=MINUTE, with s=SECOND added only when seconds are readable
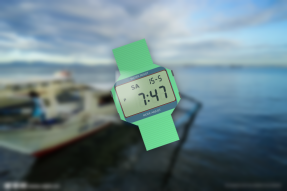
h=7 m=47
